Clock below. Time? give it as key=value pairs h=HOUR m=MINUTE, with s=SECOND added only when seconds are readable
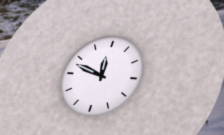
h=11 m=48
